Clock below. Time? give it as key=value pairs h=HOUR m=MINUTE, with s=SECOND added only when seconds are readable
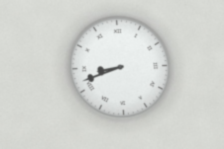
h=8 m=42
